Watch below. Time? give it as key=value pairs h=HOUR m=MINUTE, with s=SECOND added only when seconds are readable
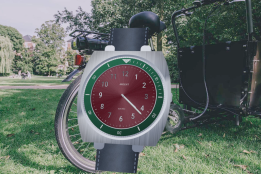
h=4 m=22
